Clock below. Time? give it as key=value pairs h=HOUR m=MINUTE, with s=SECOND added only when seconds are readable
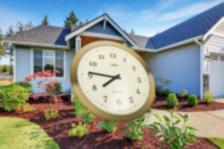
h=7 m=46
